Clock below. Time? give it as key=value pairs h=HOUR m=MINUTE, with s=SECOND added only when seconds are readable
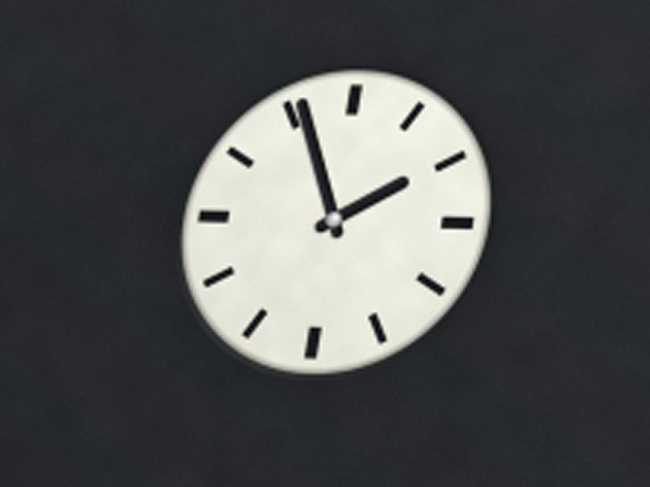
h=1 m=56
